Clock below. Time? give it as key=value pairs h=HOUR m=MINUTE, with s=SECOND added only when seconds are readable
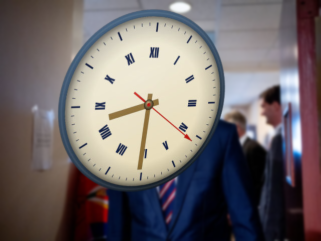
h=8 m=30 s=21
